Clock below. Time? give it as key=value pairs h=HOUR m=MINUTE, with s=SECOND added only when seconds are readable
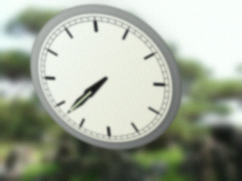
h=7 m=38
